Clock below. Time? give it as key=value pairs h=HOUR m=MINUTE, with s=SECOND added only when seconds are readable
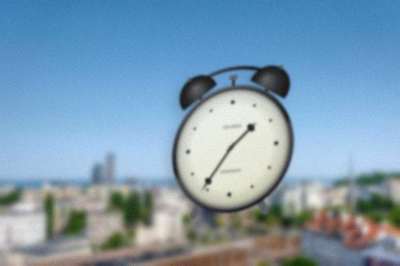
h=1 m=36
